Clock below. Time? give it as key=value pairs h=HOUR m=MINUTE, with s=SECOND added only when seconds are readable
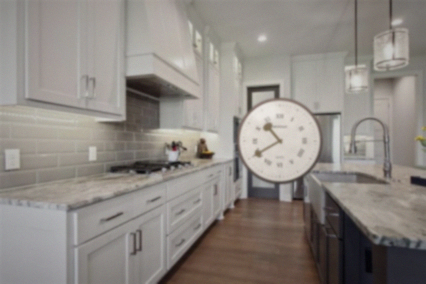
h=10 m=40
